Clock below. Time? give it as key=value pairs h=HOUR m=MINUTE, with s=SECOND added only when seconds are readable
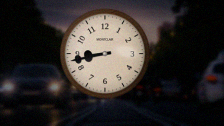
h=8 m=43
